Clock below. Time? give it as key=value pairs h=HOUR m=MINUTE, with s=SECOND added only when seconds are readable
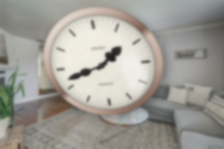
h=1 m=42
